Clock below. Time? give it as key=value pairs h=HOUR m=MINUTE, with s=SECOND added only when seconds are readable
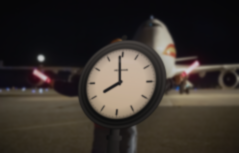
h=7 m=59
